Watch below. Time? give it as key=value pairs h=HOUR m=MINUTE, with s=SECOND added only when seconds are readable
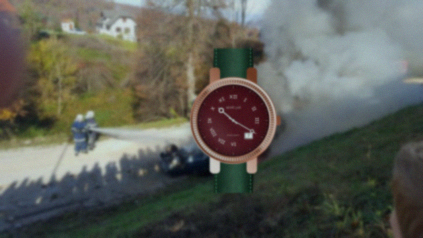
h=10 m=20
